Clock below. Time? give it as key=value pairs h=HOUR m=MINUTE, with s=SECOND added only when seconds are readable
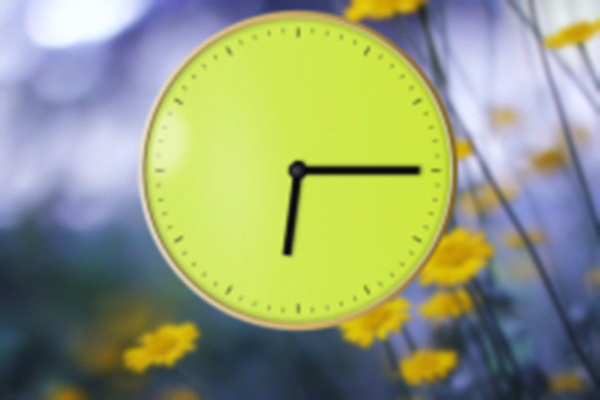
h=6 m=15
